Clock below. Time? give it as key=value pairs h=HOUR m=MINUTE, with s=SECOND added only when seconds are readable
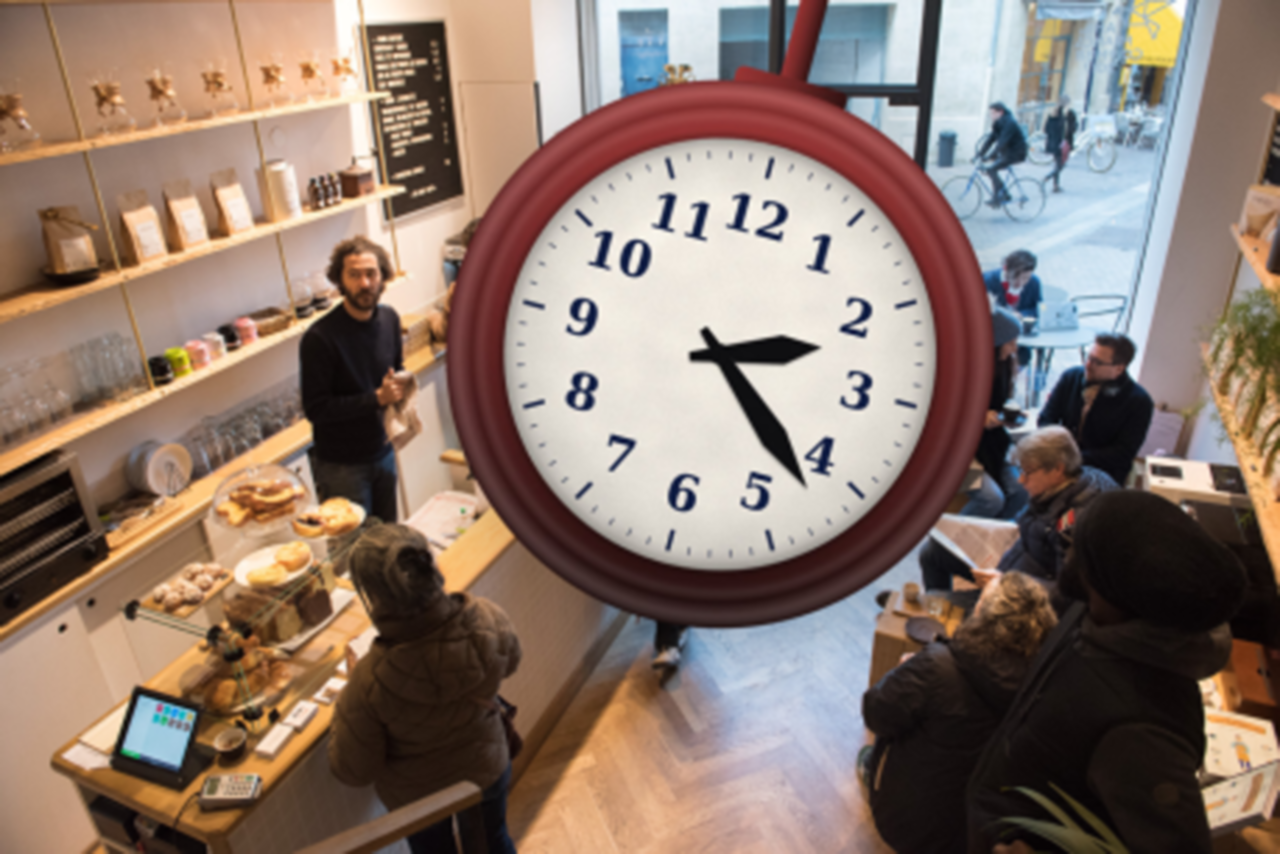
h=2 m=22
